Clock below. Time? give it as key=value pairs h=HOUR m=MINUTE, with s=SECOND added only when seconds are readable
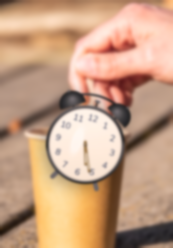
h=5 m=26
